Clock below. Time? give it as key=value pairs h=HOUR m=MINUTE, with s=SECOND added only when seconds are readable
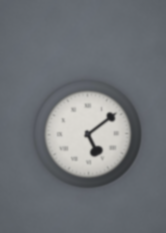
h=5 m=9
